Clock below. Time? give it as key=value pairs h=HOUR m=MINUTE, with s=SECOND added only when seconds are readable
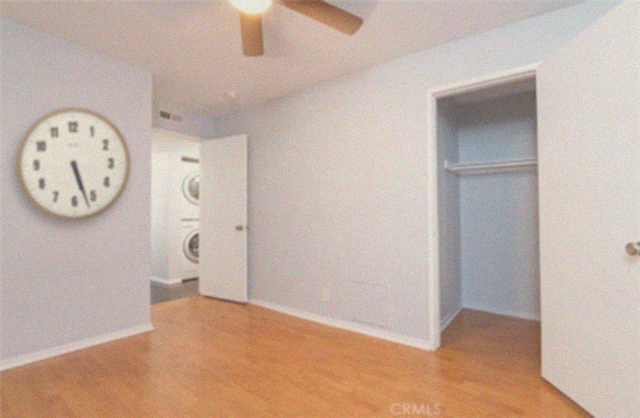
h=5 m=27
